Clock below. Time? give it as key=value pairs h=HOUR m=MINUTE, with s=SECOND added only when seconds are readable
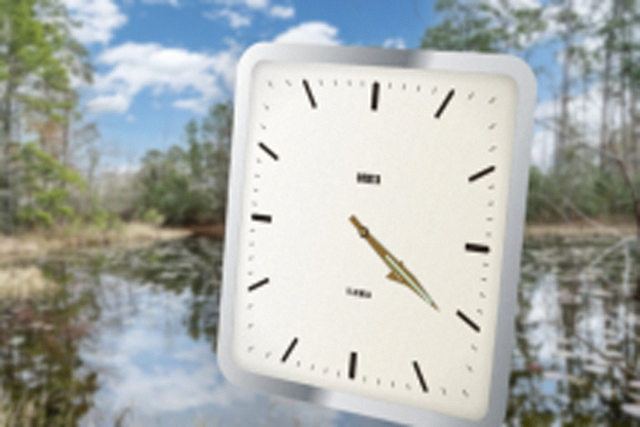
h=4 m=21
